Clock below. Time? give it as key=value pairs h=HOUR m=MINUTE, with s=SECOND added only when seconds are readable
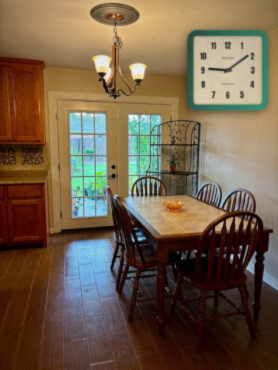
h=9 m=9
